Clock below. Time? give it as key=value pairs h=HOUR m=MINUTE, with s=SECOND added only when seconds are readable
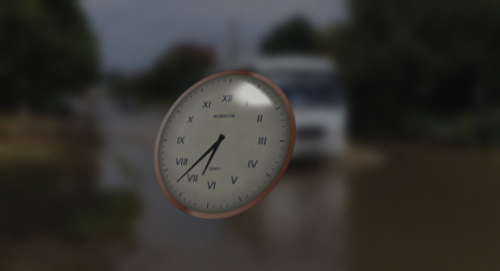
h=6 m=37
